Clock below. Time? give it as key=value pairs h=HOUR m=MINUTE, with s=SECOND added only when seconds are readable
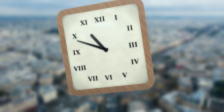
h=10 m=49
